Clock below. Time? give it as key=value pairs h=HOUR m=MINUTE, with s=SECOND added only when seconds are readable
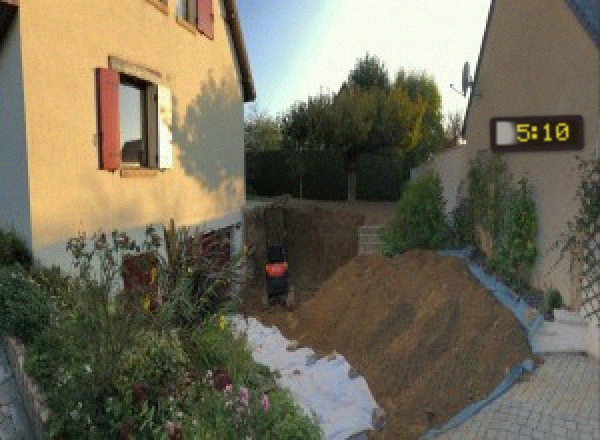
h=5 m=10
